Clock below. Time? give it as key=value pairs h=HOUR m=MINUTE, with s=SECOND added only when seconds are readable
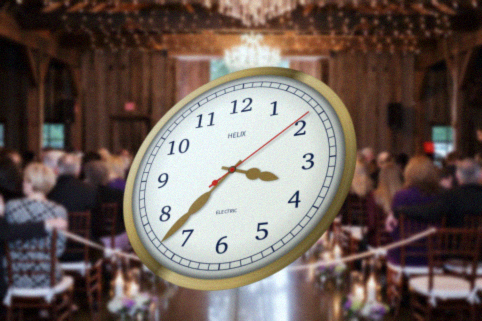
h=3 m=37 s=9
